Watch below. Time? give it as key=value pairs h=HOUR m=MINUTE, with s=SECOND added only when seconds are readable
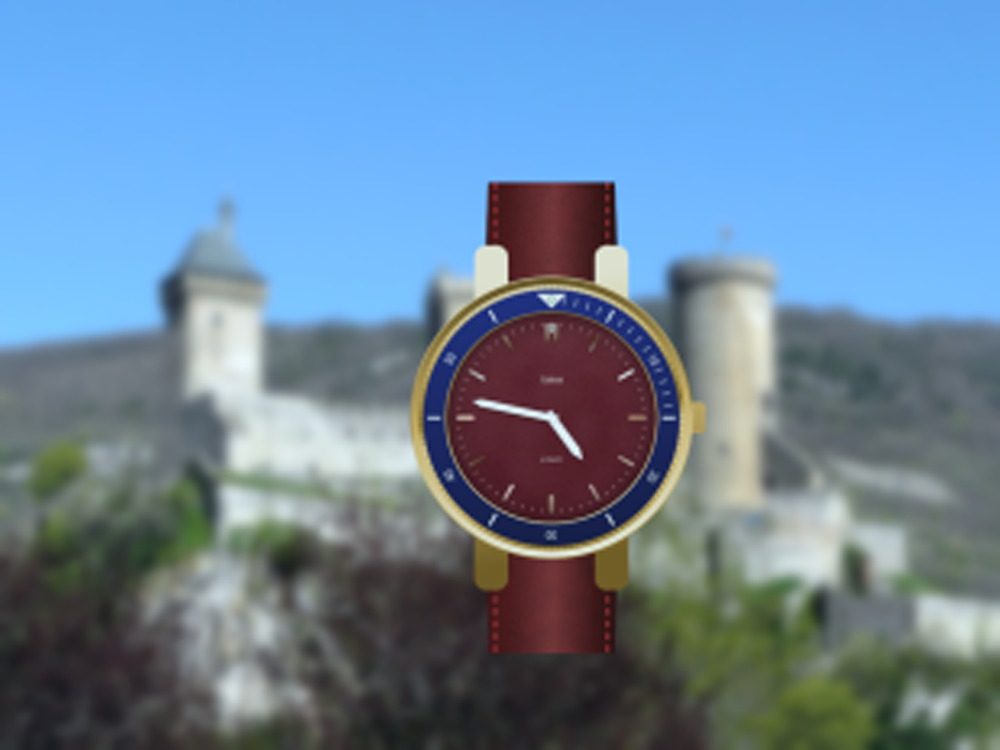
h=4 m=47
